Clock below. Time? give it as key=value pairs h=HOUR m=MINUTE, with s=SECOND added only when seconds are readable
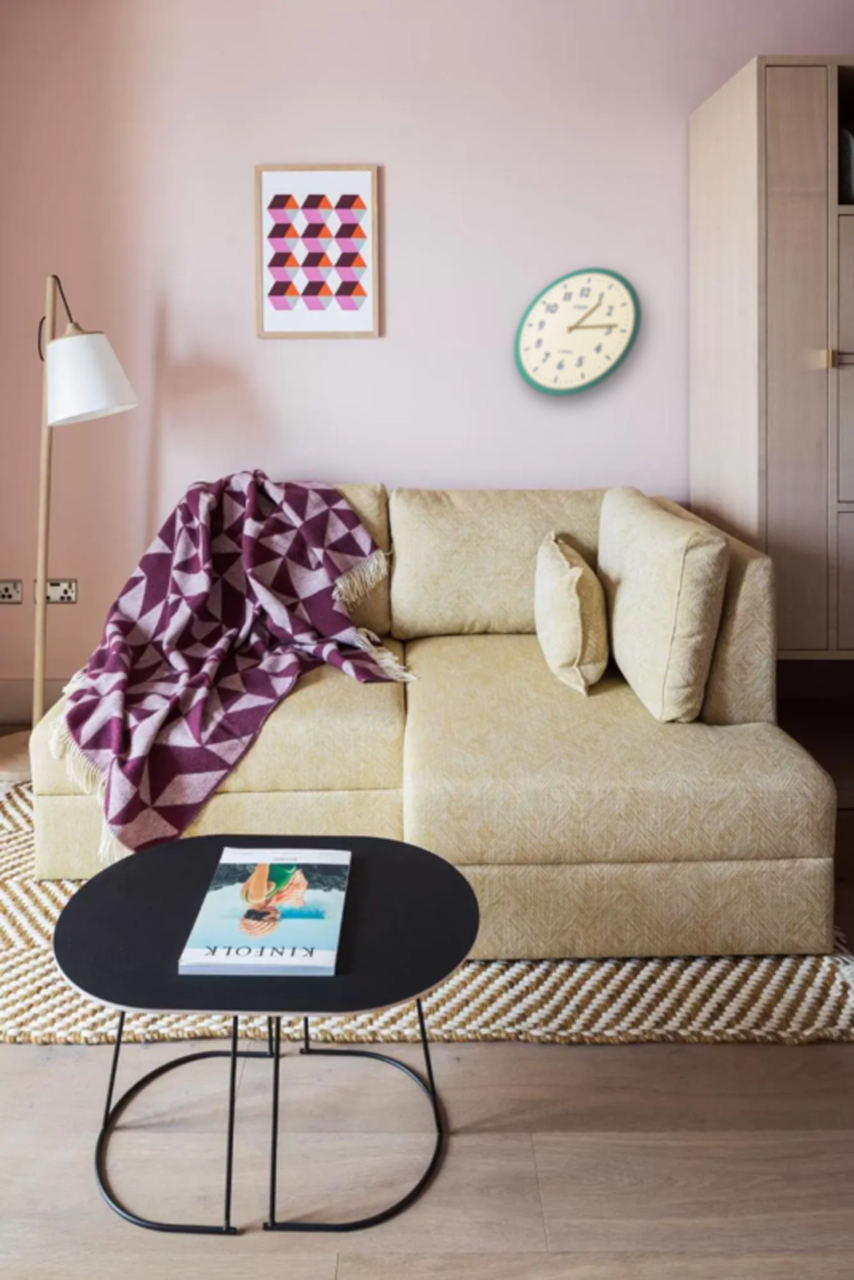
h=1 m=14
